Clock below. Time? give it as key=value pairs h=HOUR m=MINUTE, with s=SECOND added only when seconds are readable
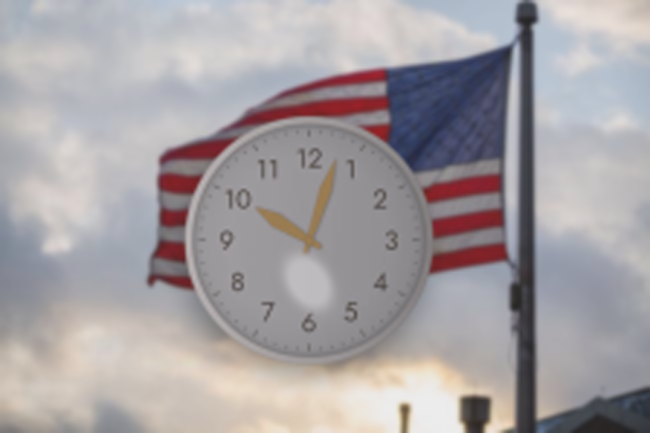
h=10 m=3
